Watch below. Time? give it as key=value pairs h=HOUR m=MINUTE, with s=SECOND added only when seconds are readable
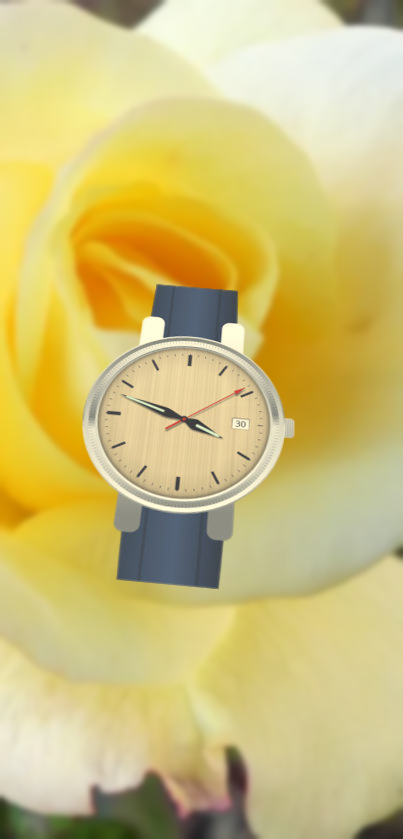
h=3 m=48 s=9
